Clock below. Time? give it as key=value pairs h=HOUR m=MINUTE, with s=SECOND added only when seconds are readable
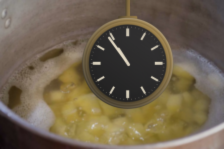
h=10 m=54
